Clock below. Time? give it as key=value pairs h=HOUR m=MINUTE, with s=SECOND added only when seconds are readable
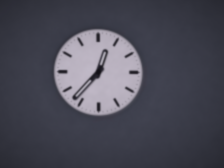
h=12 m=37
